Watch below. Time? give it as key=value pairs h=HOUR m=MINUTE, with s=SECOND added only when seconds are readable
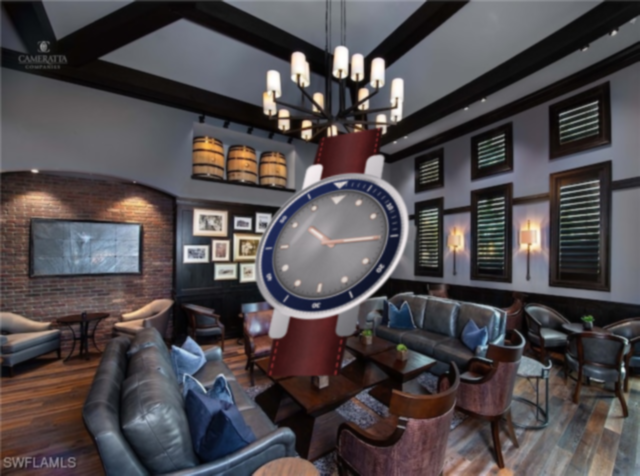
h=10 m=15
